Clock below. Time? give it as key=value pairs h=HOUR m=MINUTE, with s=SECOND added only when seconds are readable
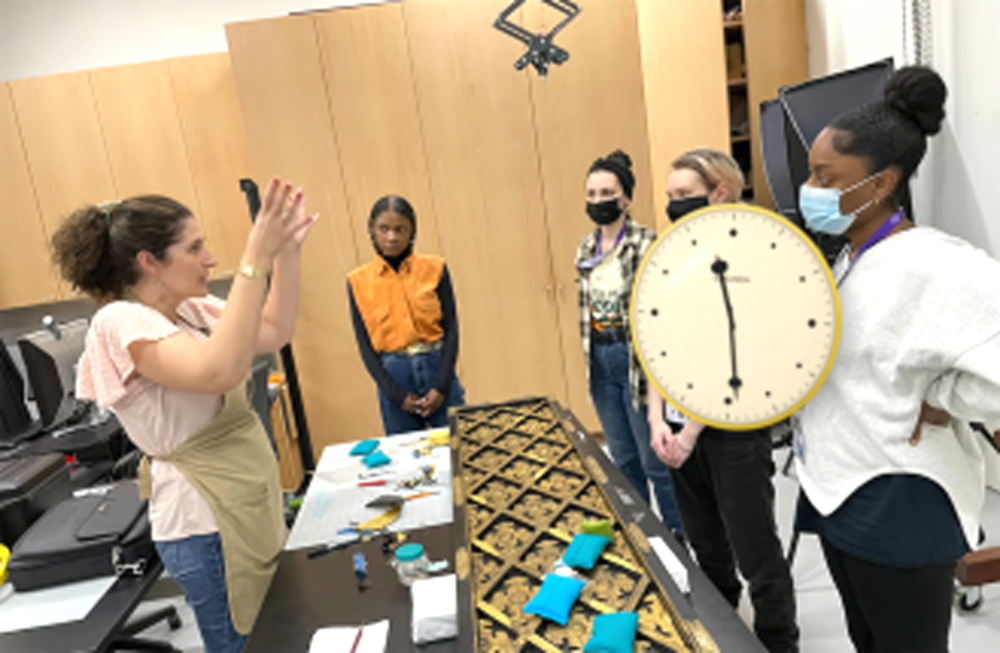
h=11 m=29
